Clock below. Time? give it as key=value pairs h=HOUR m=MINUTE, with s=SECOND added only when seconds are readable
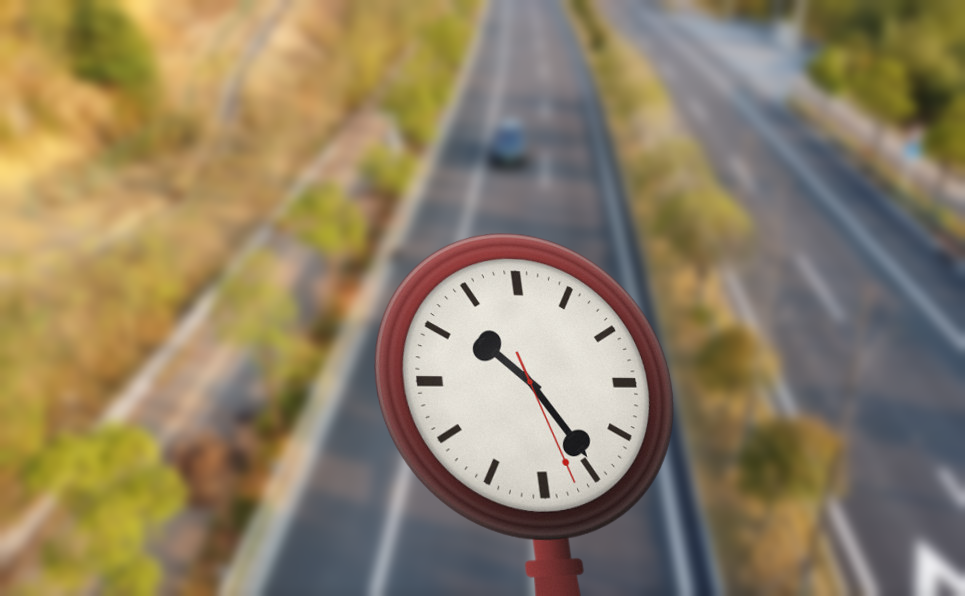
h=10 m=24 s=27
